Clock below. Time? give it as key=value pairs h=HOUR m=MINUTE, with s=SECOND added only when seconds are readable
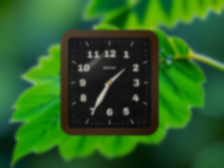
h=1 m=35
